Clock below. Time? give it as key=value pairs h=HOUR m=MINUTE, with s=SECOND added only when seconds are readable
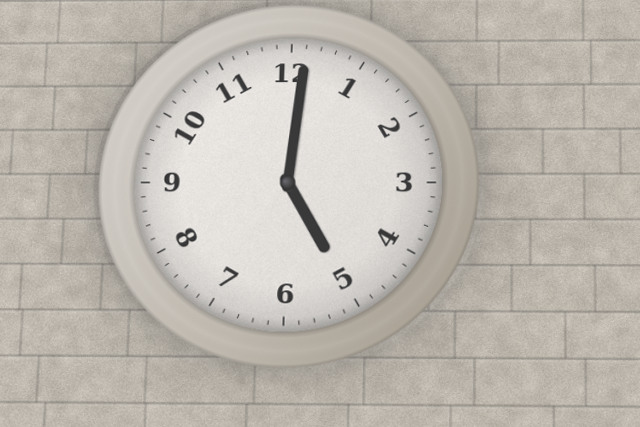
h=5 m=1
